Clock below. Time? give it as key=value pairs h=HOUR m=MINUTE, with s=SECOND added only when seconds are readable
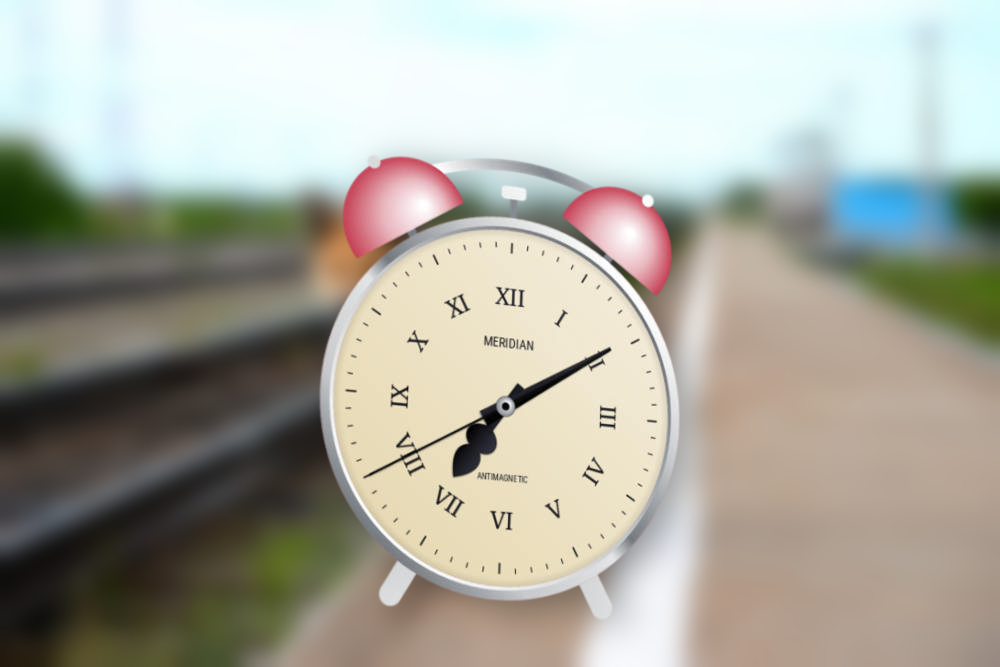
h=7 m=9 s=40
